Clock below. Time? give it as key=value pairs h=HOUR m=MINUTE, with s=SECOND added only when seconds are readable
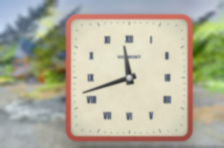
h=11 m=42
